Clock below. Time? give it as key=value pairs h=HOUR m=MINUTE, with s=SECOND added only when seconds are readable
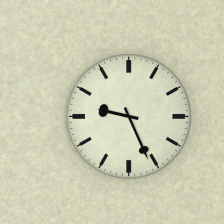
h=9 m=26
